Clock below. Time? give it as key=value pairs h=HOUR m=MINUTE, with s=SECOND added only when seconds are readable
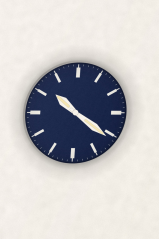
h=10 m=21
